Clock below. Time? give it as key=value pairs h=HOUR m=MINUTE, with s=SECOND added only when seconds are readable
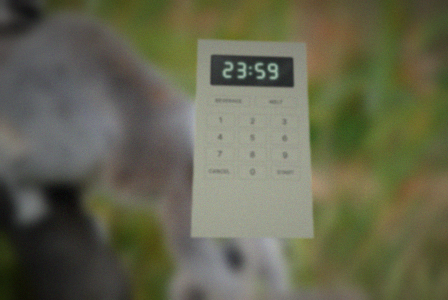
h=23 m=59
